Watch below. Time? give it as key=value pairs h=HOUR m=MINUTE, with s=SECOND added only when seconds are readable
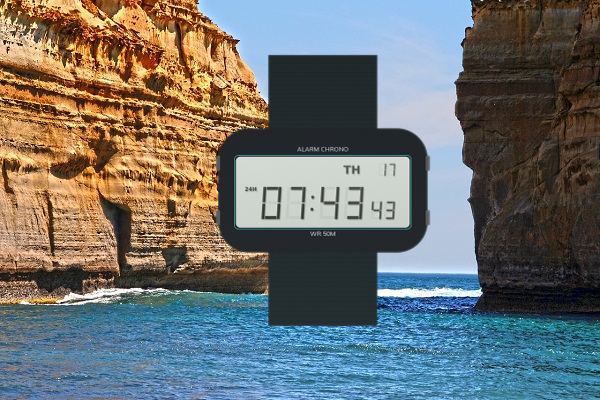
h=7 m=43 s=43
